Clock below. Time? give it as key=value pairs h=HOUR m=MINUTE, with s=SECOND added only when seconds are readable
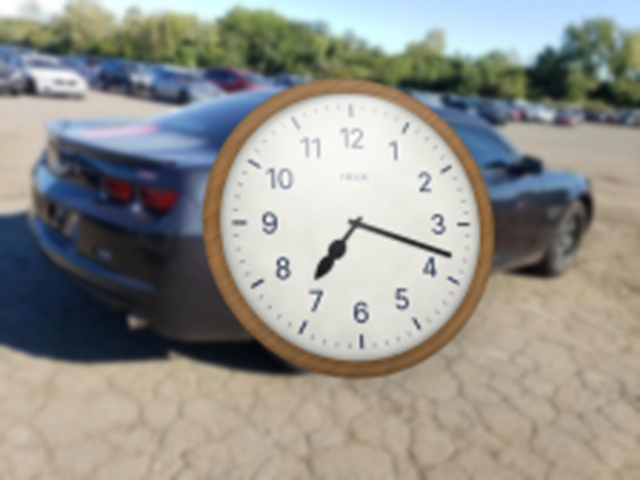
h=7 m=18
